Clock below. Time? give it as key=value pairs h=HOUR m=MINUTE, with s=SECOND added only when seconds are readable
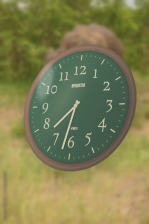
h=7 m=32
